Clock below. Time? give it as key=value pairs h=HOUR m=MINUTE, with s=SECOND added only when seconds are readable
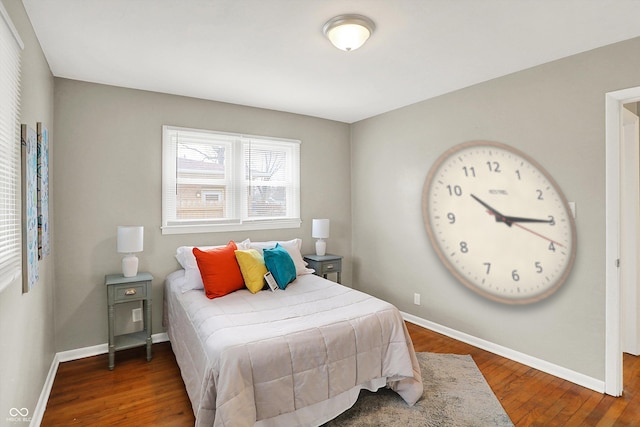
h=10 m=15 s=19
